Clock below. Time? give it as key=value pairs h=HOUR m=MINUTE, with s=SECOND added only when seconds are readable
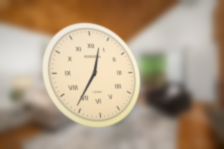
h=12 m=36
